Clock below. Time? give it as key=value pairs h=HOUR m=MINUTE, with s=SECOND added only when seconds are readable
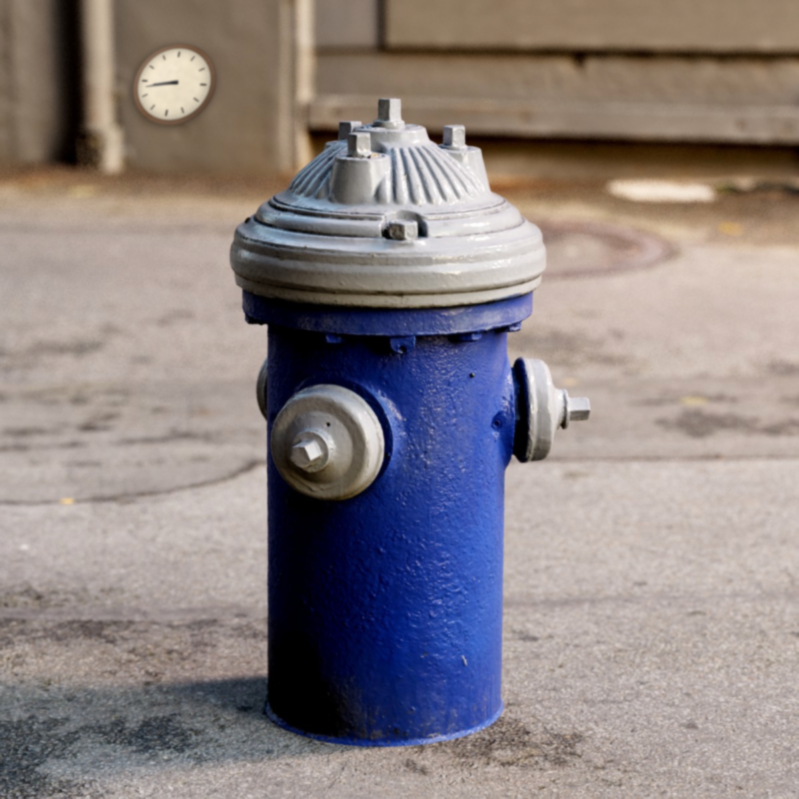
h=8 m=43
